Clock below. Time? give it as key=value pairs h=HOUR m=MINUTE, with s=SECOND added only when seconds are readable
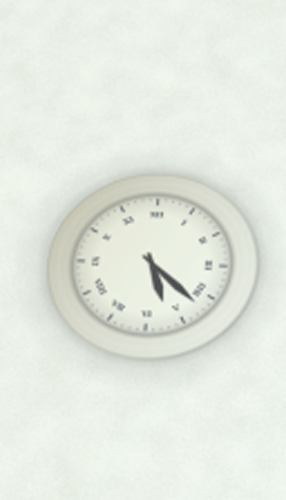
h=5 m=22
